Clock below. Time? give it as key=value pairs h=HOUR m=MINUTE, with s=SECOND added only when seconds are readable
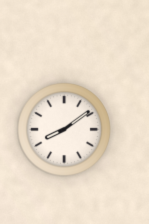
h=8 m=9
